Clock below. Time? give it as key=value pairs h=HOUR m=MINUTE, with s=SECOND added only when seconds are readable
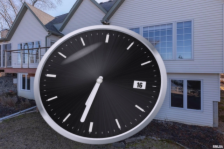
h=6 m=32
